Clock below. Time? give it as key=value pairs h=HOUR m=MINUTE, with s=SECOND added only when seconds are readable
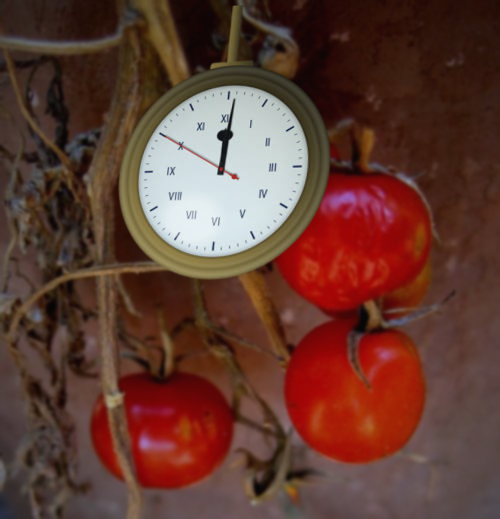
h=12 m=0 s=50
